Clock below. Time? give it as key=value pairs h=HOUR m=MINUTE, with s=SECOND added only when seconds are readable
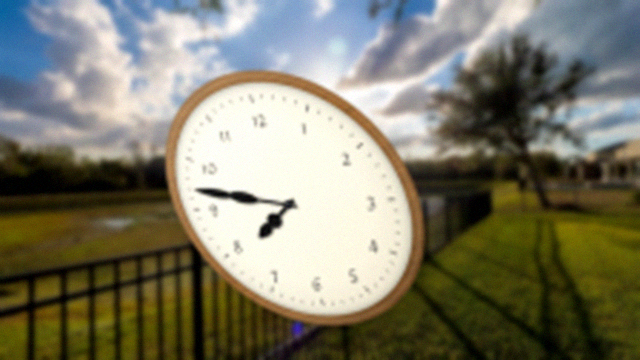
h=7 m=47
